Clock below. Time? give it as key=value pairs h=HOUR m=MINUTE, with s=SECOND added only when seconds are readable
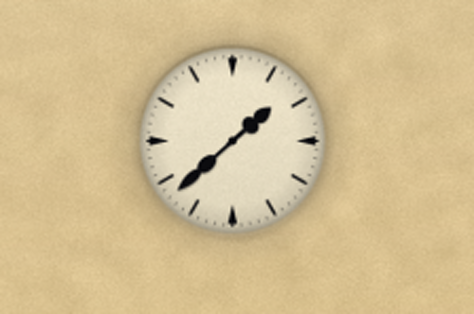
h=1 m=38
